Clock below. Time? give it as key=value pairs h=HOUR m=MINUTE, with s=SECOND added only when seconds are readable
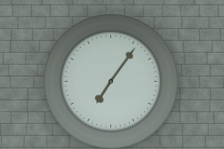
h=7 m=6
